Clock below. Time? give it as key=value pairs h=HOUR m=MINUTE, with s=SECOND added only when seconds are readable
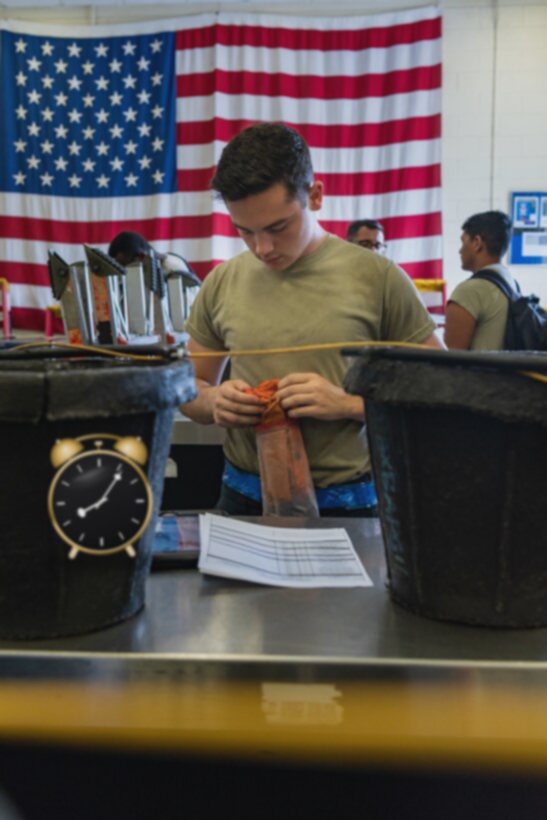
h=8 m=6
